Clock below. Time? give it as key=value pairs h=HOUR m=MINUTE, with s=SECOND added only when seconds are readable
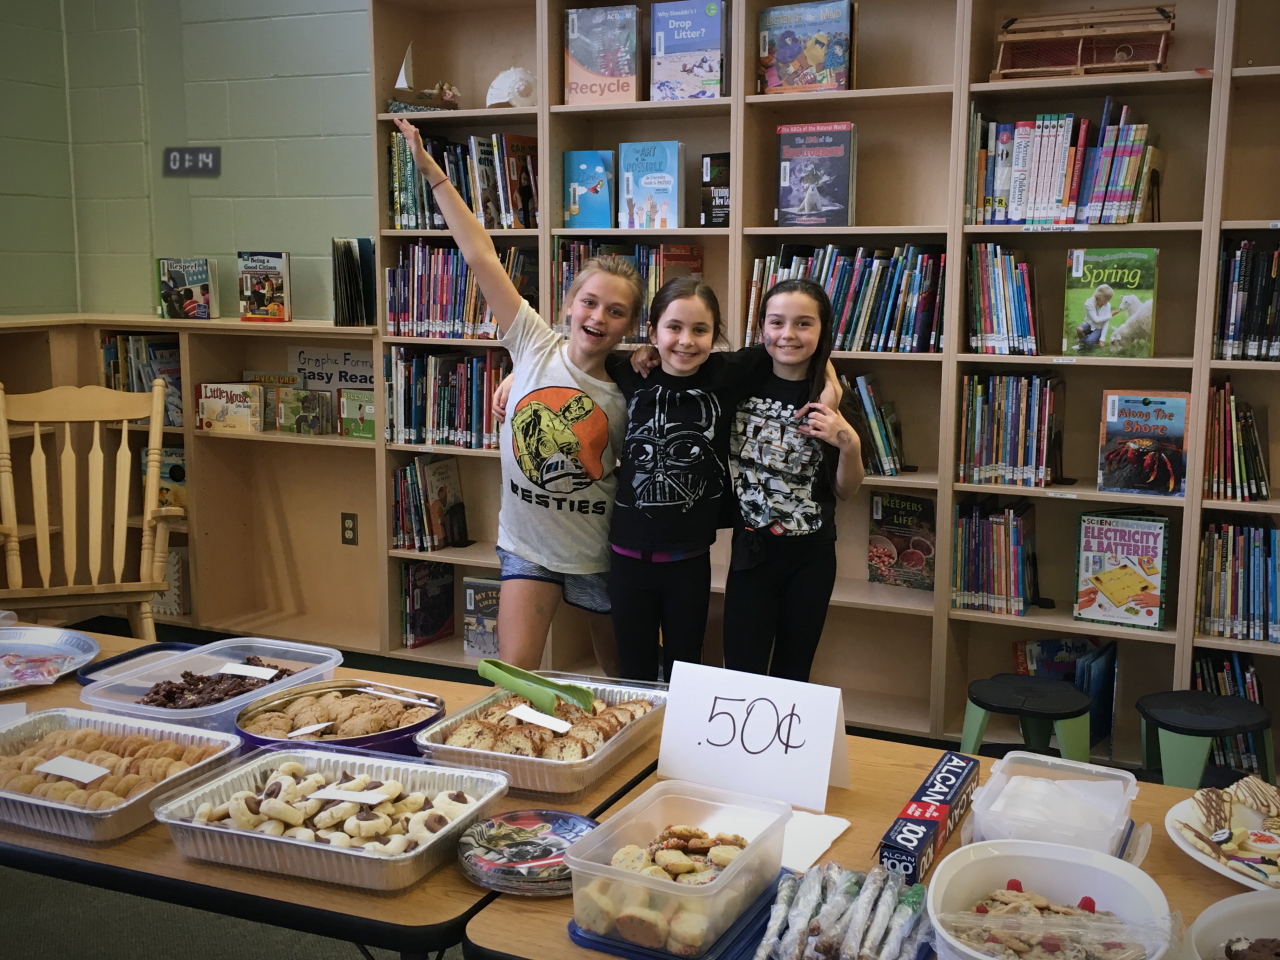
h=1 m=14
